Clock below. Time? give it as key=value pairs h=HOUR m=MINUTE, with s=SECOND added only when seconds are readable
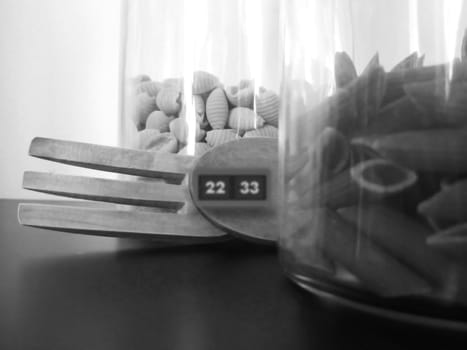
h=22 m=33
